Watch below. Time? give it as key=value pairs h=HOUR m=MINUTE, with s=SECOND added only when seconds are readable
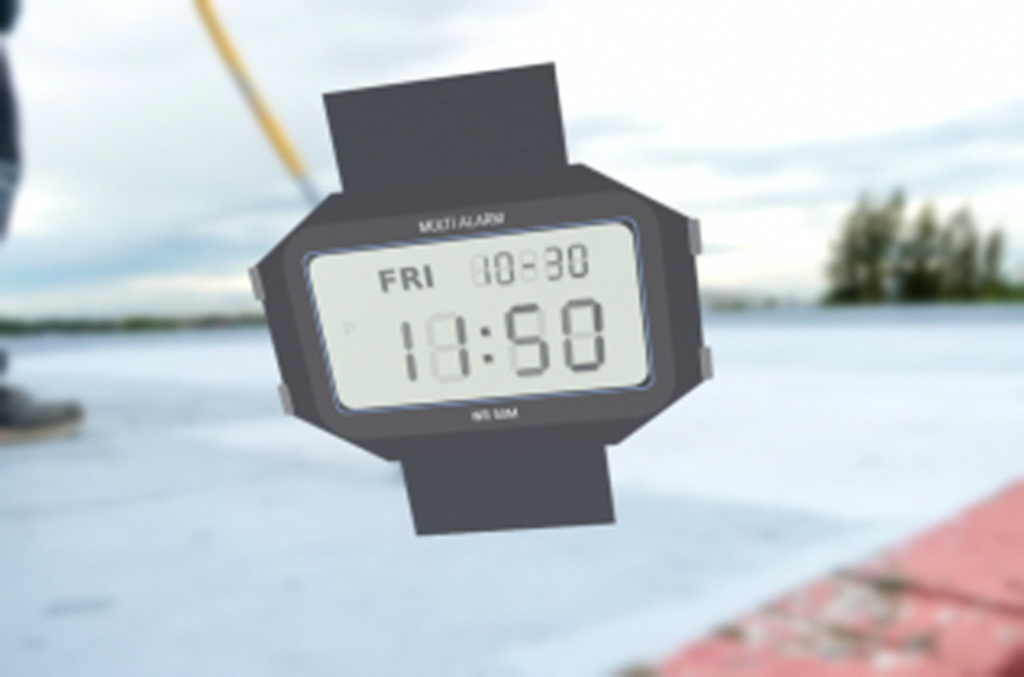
h=11 m=50
